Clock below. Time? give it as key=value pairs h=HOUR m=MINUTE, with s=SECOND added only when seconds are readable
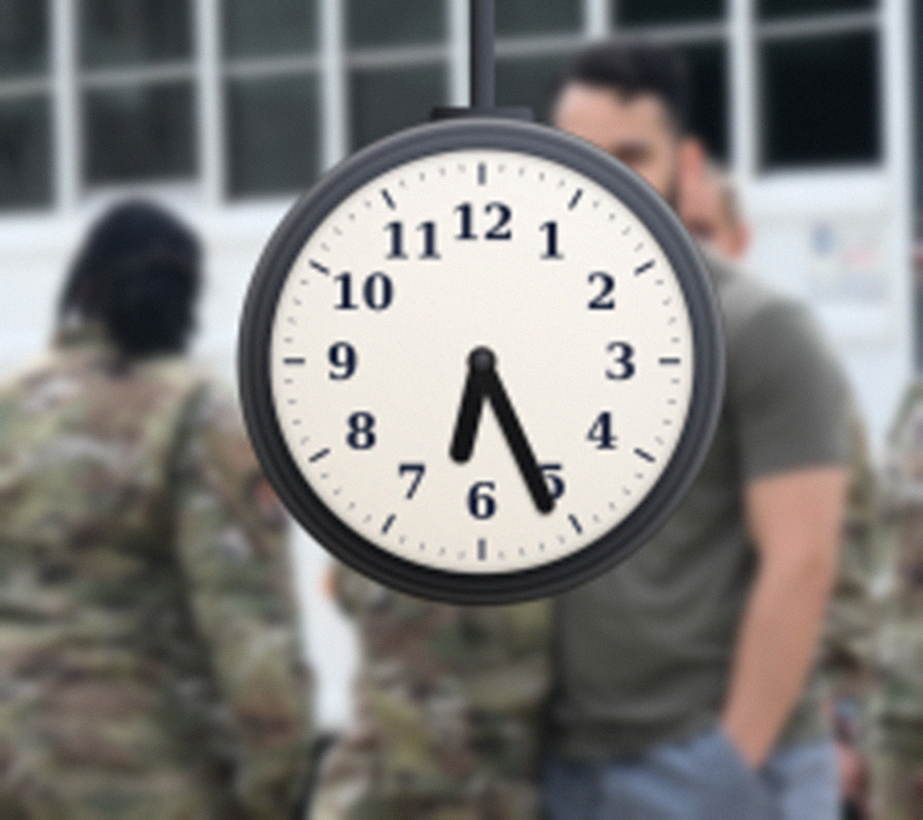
h=6 m=26
